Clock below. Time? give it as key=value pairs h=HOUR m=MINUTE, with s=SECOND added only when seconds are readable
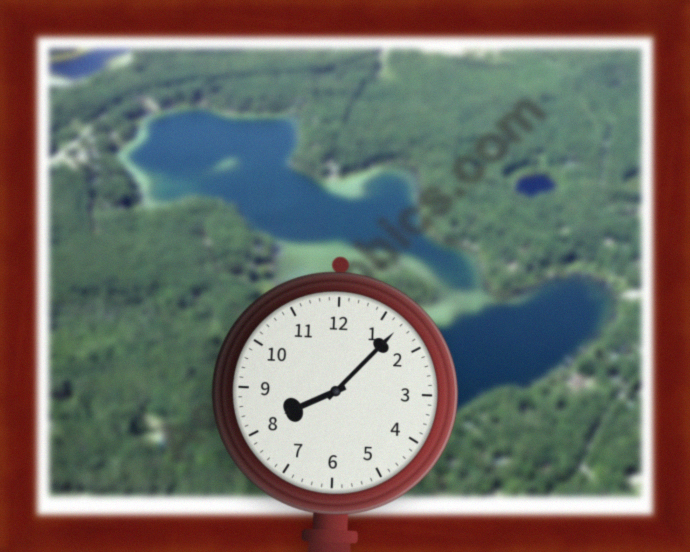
h=8 m=7
